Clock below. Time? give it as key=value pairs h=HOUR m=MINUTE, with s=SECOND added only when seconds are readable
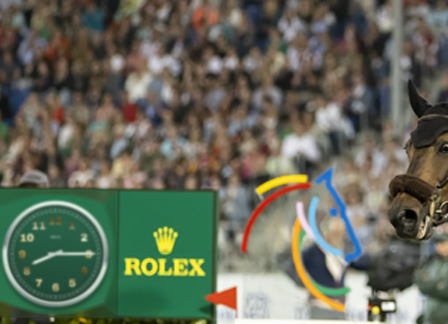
h=8 m=15
